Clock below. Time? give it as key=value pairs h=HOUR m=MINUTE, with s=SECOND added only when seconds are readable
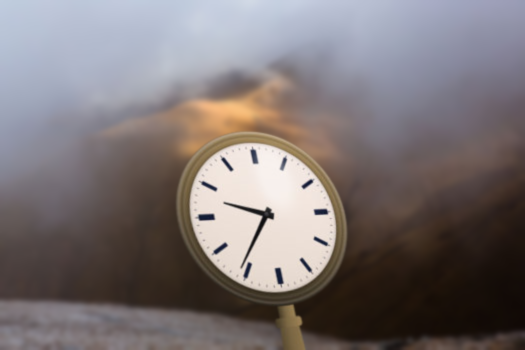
h=9 m=36
